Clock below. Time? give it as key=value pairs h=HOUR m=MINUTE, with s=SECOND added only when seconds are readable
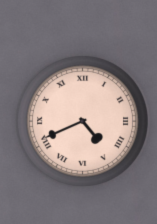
h=4 m=41
